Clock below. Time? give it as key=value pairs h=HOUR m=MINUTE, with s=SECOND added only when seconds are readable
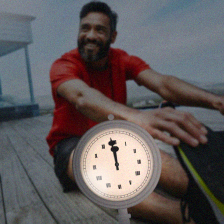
h=11 m=59
